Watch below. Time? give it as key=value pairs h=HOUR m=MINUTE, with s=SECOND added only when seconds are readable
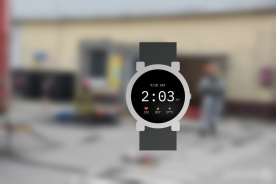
h=2 m=3
